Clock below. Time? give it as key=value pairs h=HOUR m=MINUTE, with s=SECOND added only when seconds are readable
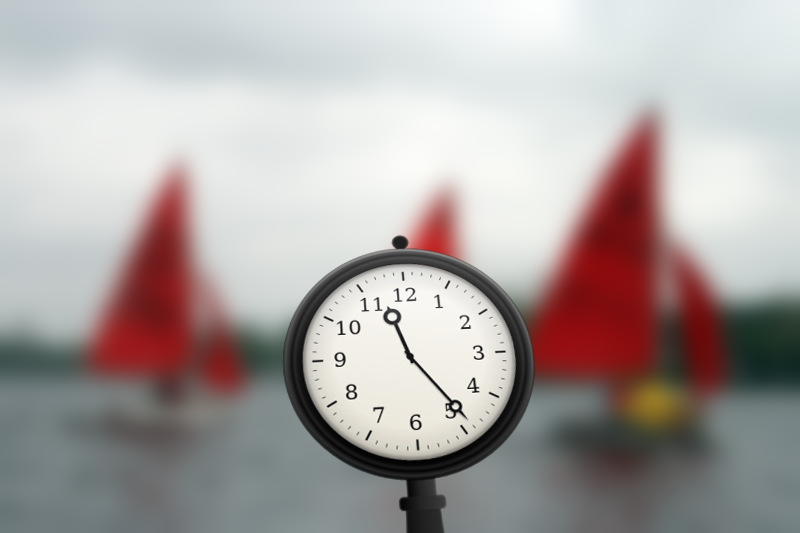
h=11 m=24
